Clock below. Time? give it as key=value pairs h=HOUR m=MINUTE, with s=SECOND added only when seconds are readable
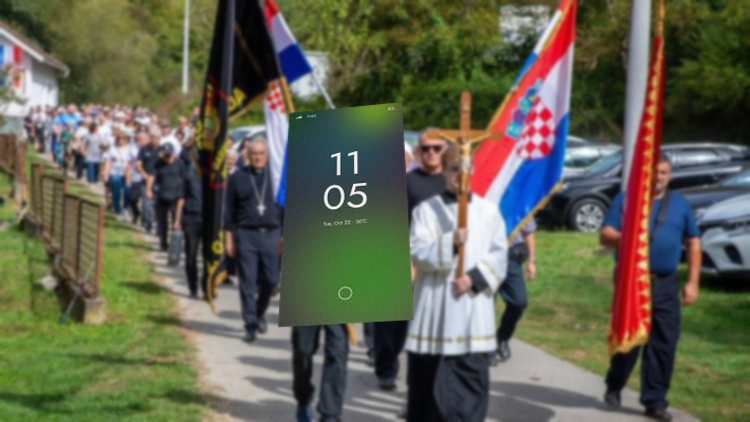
h=11 m=5
